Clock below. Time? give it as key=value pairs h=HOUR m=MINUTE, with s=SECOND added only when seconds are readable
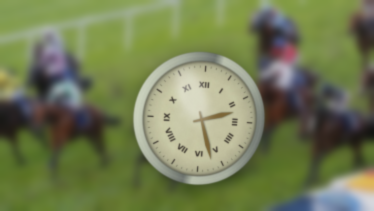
h=2 m=27
